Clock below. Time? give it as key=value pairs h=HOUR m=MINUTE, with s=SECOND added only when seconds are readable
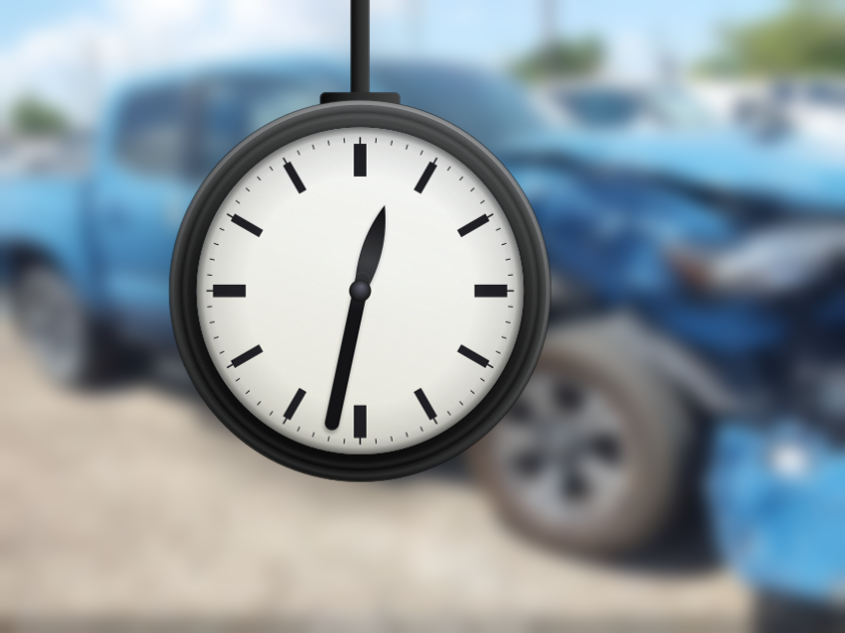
h=12 m=32
